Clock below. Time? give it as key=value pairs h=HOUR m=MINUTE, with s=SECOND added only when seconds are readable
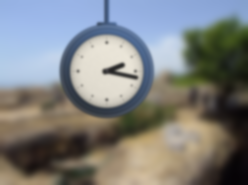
h=2 m=17
